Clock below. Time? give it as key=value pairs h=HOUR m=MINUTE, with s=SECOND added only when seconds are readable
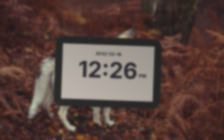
h=12 m=26
